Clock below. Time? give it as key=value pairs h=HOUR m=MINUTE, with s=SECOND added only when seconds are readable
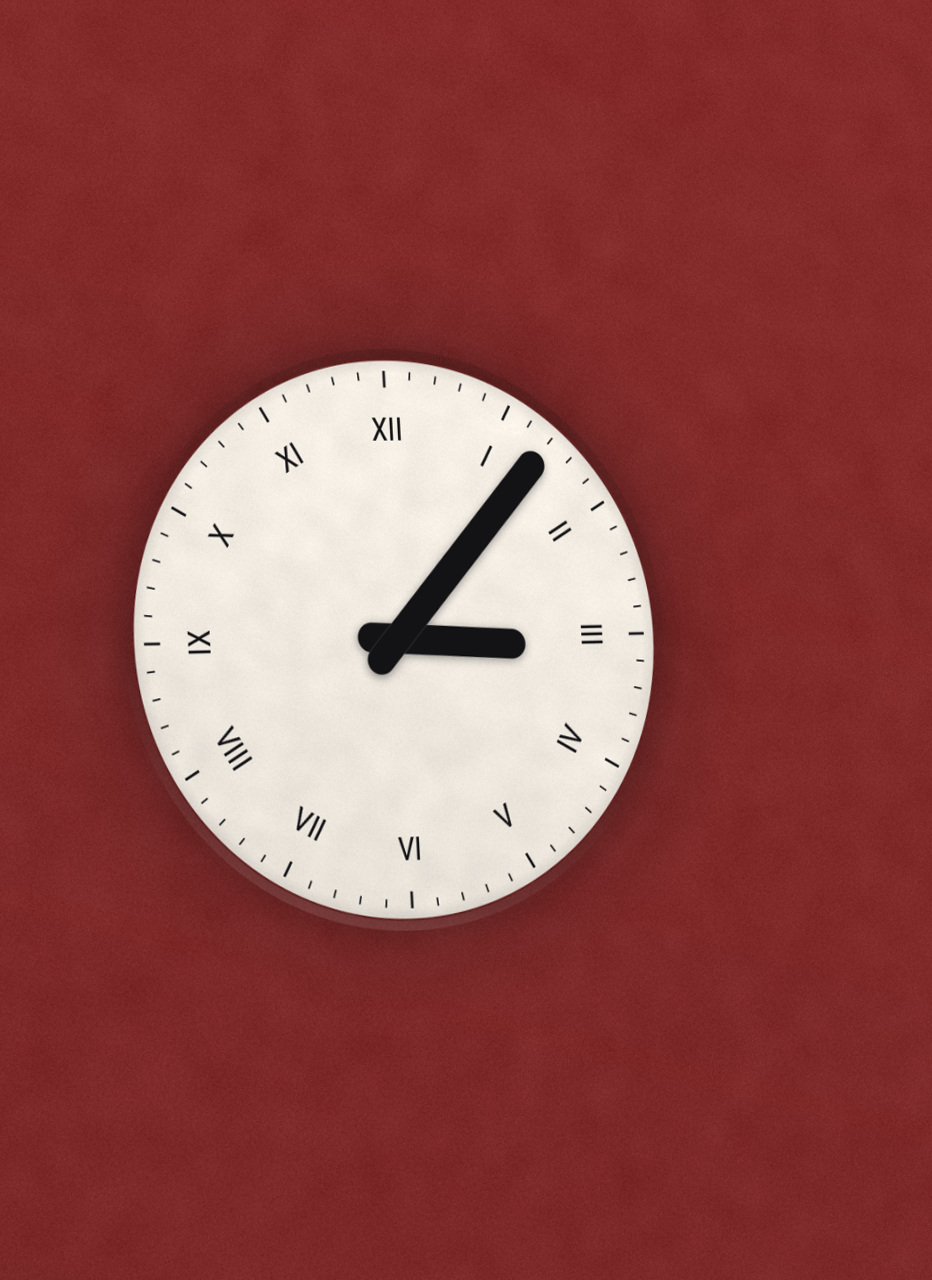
h=3 m=7
